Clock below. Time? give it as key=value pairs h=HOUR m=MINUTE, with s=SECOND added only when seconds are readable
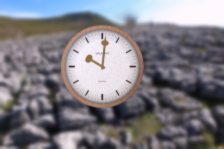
h=10 m=1
